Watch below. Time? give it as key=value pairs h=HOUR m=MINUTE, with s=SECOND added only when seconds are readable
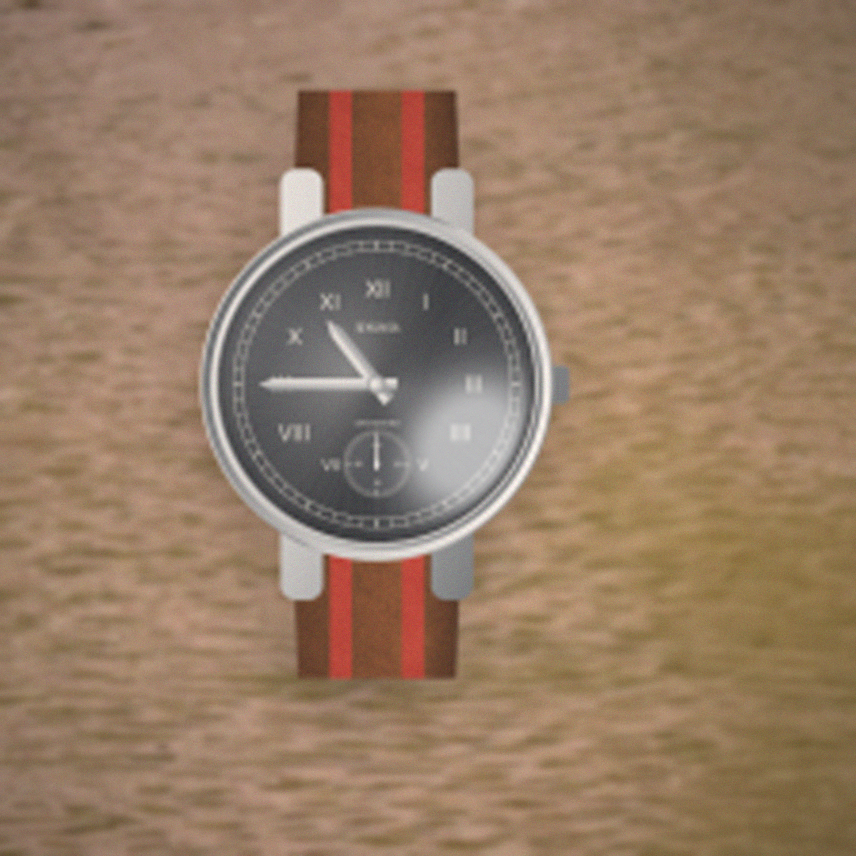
h=10 m=45
